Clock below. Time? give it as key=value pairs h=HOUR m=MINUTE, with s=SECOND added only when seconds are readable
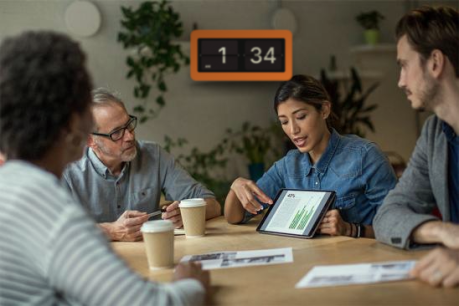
h=1 m=34
